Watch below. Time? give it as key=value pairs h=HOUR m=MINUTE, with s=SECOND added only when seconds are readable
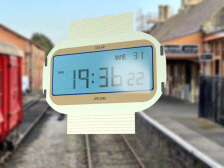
h=19 m=36 s=22
